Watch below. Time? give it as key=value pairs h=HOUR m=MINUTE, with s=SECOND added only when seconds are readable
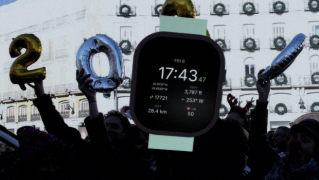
h=17 m=43
